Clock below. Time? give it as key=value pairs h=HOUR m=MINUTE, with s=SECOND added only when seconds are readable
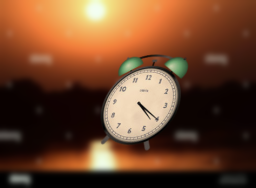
h=4 m=20
